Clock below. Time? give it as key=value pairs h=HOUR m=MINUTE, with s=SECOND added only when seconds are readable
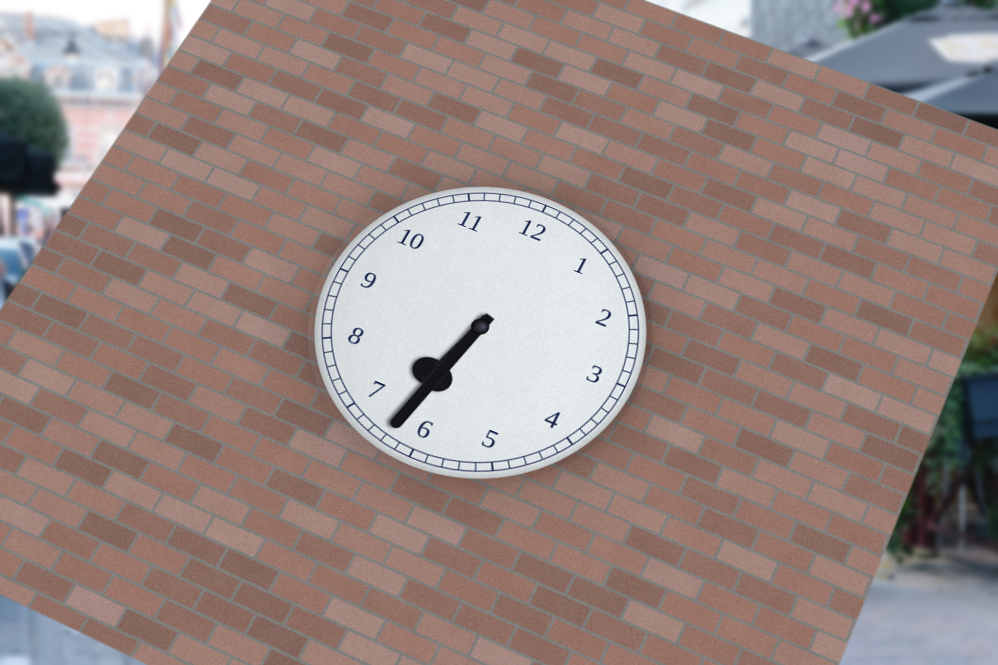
h=6 m=32
